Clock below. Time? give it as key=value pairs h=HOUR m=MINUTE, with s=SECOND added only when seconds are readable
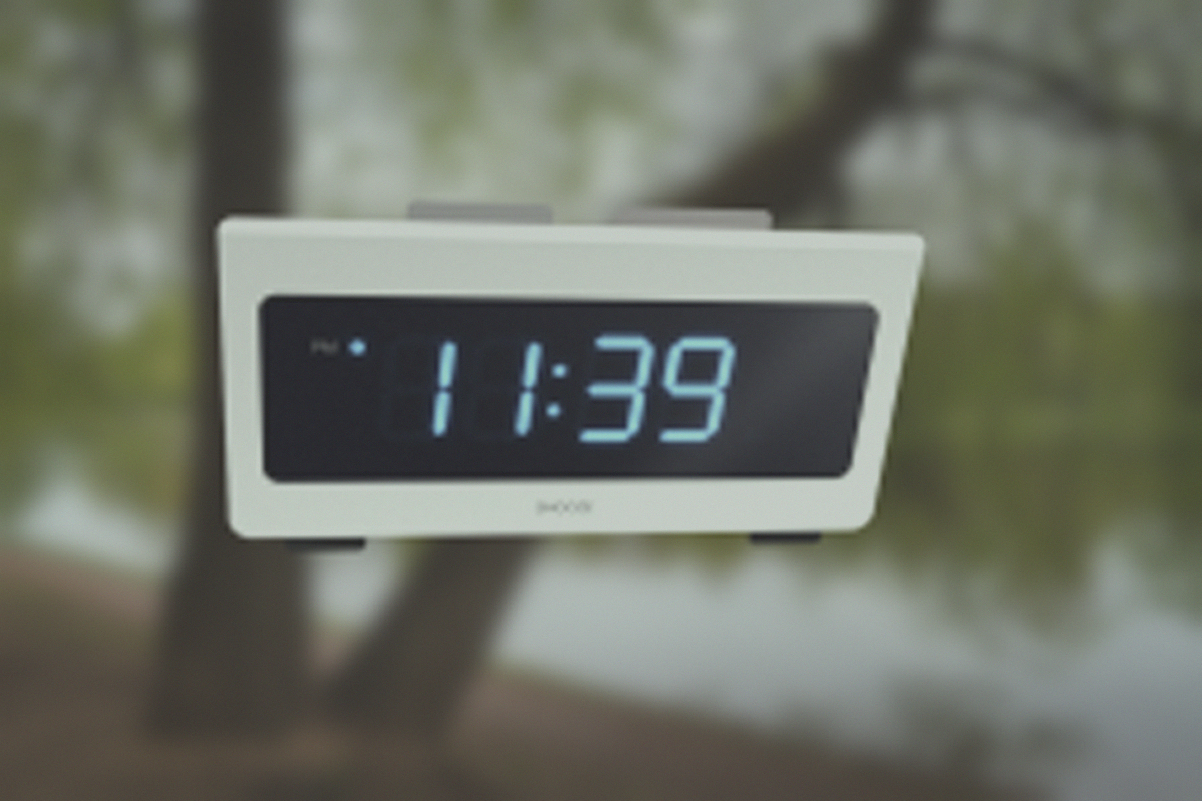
h=11 m=39
